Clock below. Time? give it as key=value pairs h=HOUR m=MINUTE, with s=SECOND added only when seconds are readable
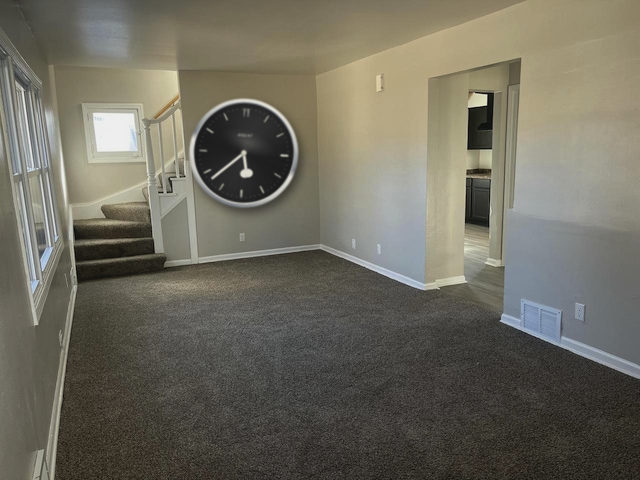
h=5 m=38
